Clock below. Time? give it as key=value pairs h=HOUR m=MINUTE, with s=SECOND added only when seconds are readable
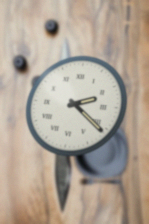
h=2 m=21
